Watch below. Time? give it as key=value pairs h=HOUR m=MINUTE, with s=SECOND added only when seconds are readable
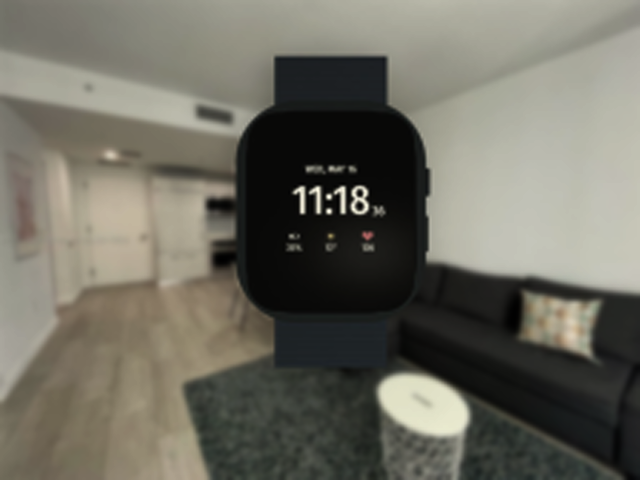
h=11 m=18
